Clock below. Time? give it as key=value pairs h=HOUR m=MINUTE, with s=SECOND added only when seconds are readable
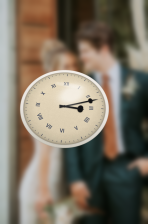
h=3 m=12
